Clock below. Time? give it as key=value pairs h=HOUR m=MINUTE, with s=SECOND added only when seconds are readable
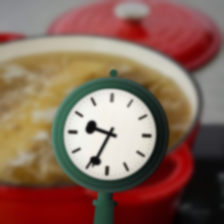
h=9 m=34
